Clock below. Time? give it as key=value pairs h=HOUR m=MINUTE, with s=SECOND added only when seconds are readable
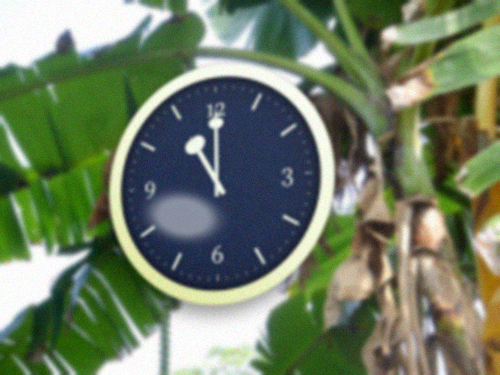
h=11 m=0
